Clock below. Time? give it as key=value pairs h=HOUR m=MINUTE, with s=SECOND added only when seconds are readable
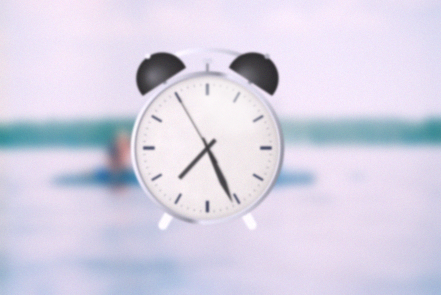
h=7 m=25 s=55
